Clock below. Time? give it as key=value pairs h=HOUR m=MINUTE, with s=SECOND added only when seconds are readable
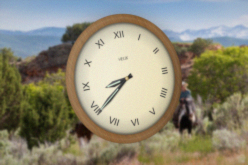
h=8 m=39
